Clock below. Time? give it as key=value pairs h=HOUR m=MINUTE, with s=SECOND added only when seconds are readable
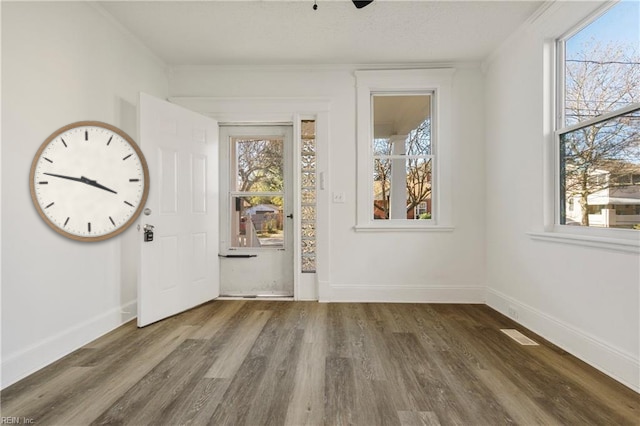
h=3 m=47
